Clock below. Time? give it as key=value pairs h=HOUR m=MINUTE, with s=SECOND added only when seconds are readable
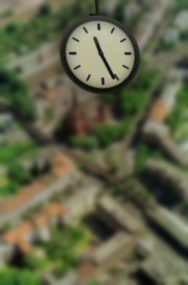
h=11 m=26
